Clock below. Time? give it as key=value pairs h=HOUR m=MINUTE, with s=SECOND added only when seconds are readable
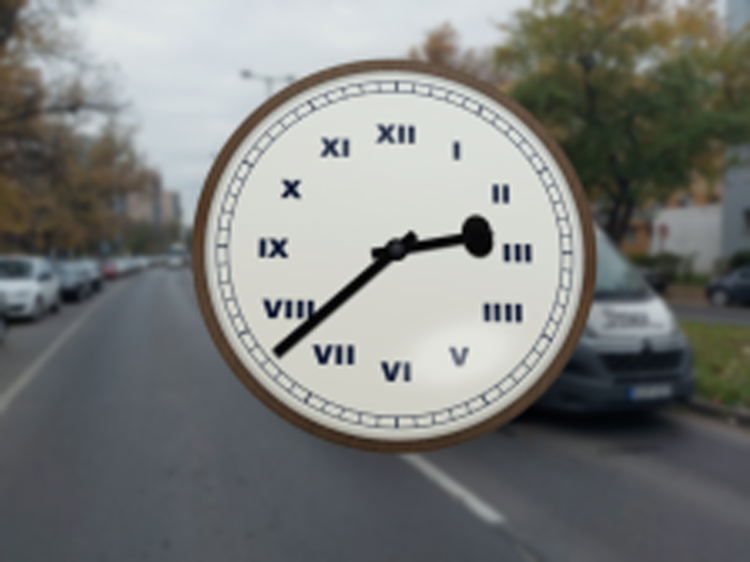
h=2 m=38
